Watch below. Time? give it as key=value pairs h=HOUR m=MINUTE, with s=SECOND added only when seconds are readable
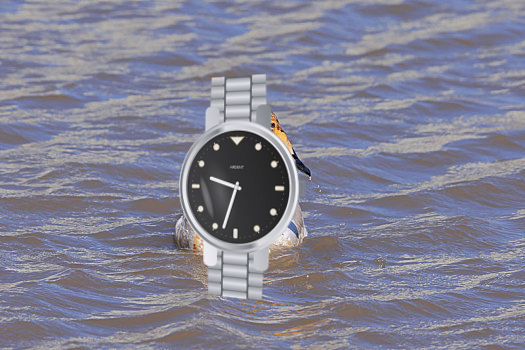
h=9 m=33
